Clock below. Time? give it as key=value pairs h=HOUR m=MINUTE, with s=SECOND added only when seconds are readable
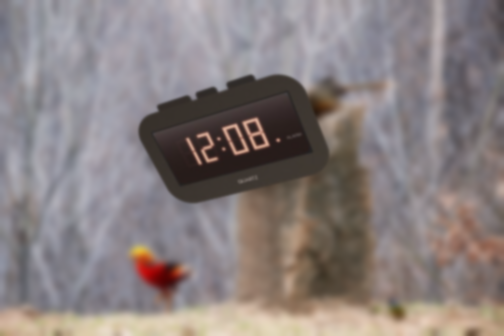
h=12 m=8
